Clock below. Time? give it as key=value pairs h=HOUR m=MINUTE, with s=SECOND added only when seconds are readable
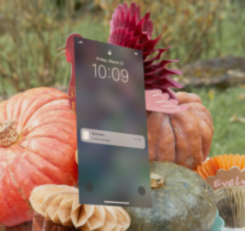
h=10 m=9
